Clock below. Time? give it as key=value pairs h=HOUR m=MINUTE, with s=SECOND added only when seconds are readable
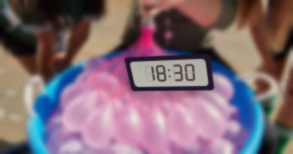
h=18 m=30
